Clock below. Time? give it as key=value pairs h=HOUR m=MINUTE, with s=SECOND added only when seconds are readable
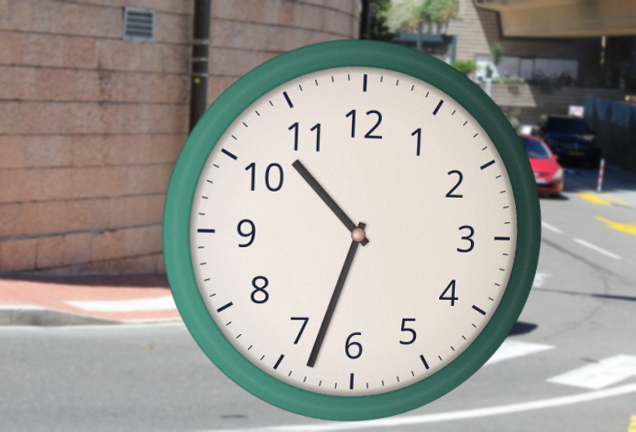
h=10 m=33
